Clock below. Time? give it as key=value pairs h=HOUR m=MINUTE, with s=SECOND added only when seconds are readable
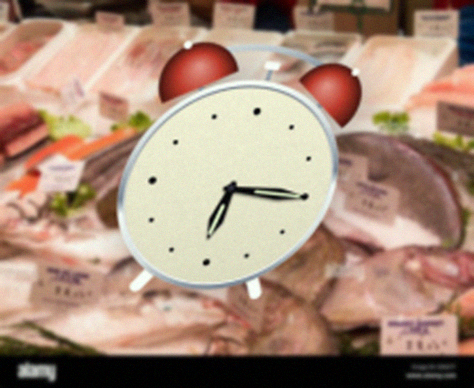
h=6 m=15
